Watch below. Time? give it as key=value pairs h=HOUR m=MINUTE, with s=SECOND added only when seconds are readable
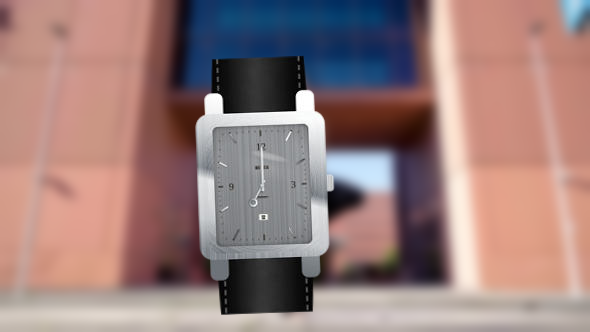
h=7 m=0
